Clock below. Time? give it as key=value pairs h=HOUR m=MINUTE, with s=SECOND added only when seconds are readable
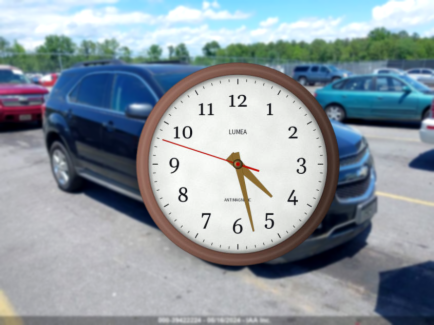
h=4 m=27 s=48
